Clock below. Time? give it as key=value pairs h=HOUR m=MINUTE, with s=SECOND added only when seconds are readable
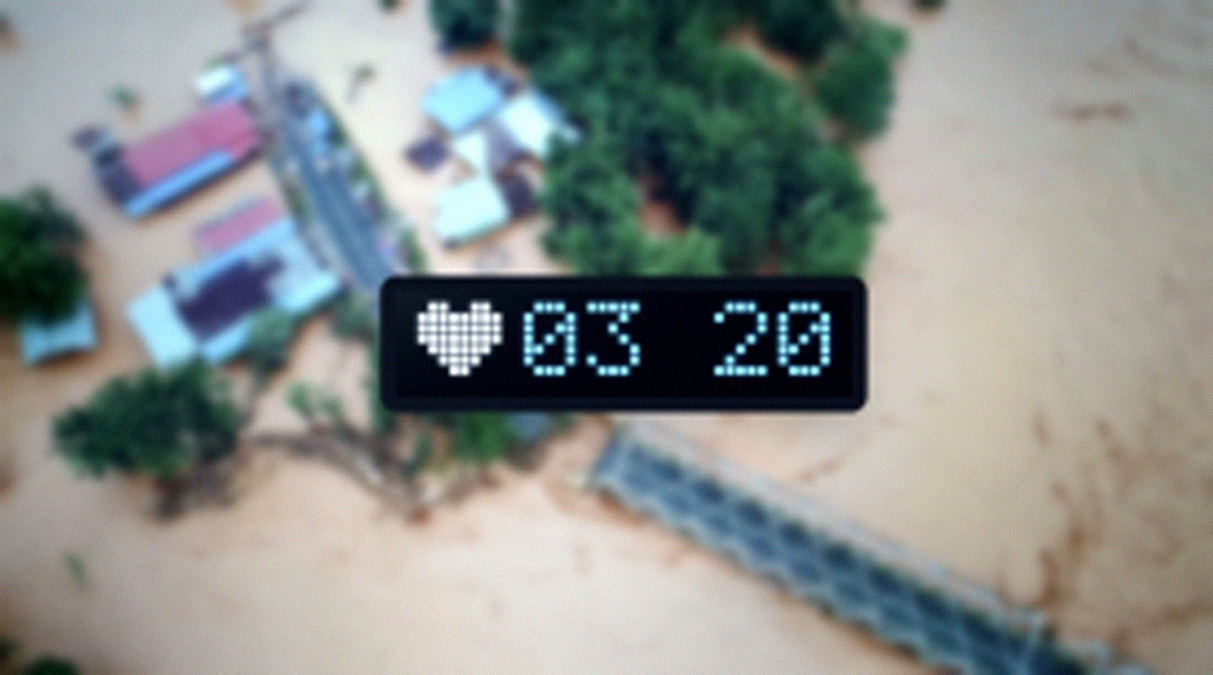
h=3 m=20
